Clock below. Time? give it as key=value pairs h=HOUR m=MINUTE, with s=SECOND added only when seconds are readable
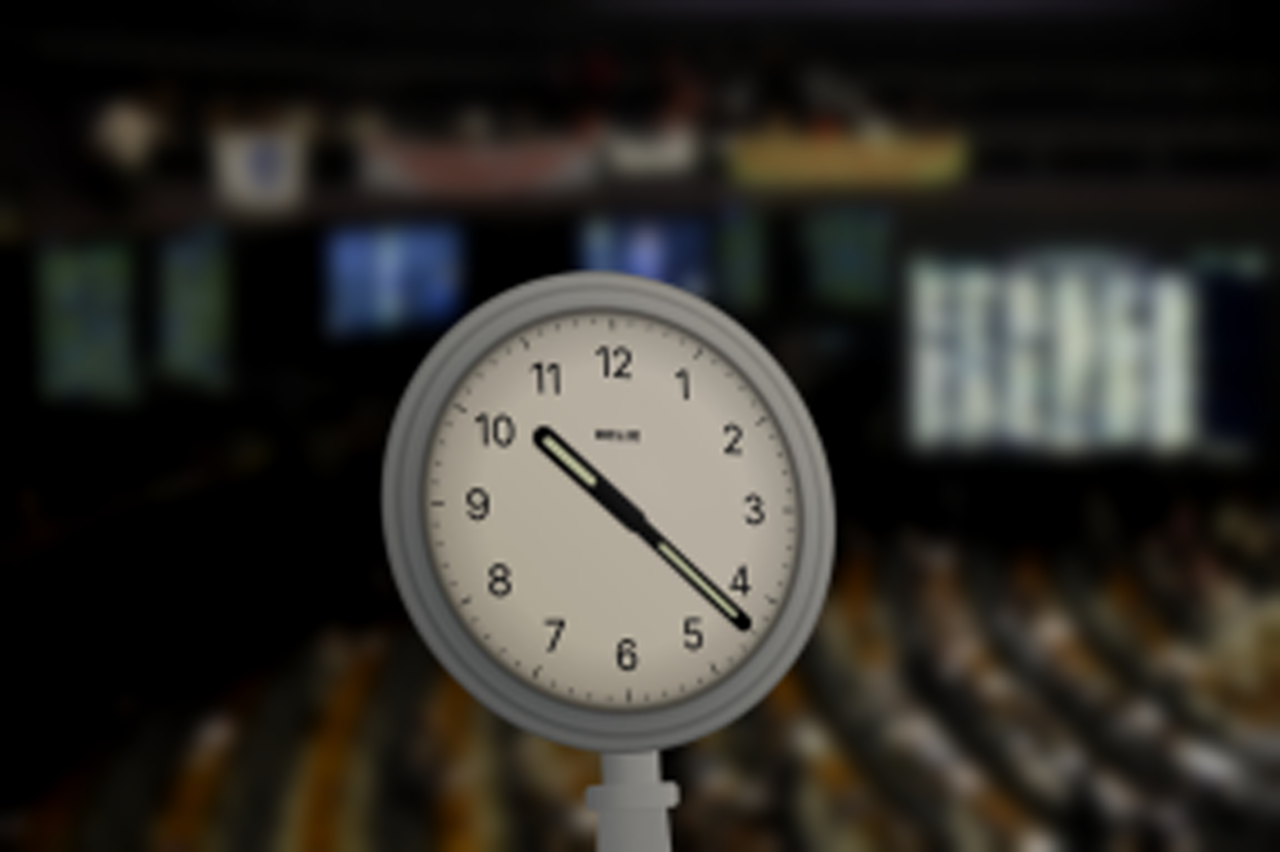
h=10 m=22
